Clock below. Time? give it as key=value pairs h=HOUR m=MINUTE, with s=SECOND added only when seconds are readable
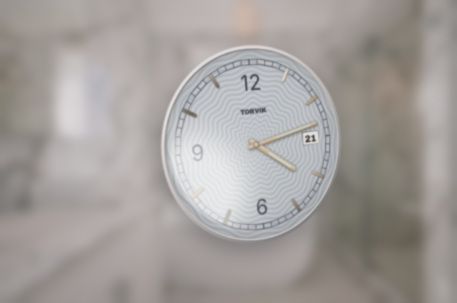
h=4 m=13
